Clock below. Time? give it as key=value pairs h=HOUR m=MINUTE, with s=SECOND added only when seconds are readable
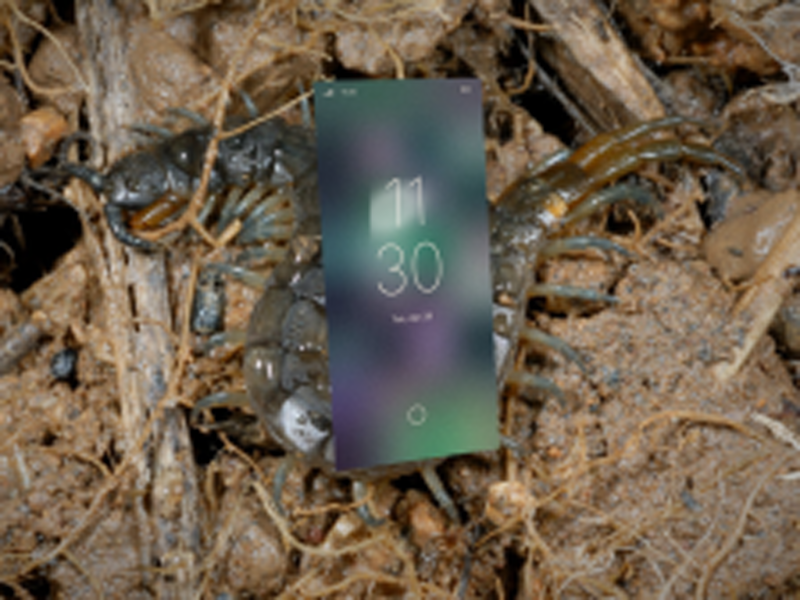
h=11 m=30
